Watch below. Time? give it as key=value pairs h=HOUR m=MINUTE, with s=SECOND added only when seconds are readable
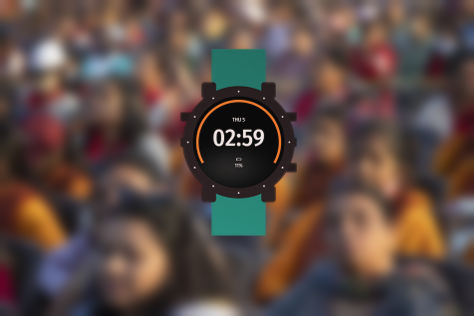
h=2 m=59
